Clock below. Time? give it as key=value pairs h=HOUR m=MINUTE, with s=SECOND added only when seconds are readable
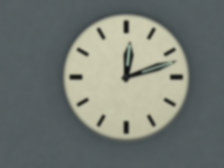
h=12 m=12
